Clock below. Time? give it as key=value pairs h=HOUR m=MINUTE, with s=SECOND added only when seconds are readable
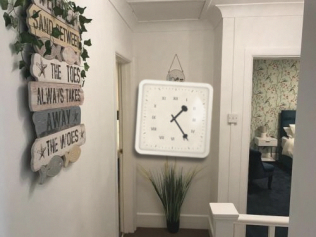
h=1 m=24
